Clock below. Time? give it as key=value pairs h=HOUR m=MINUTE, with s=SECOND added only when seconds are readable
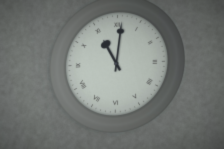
h=11 m=1
